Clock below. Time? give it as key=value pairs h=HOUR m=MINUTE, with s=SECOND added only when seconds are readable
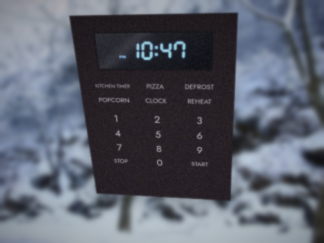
h=10 m=47
